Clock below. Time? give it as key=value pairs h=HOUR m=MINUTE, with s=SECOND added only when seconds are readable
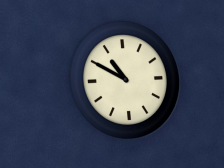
h=10 m=50
